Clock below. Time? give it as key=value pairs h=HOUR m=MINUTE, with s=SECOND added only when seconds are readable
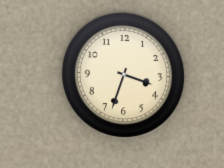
h=3 m=33
